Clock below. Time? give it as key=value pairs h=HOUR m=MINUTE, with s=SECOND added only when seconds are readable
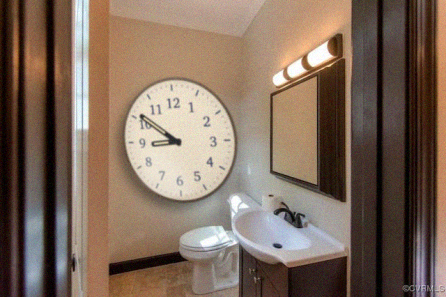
h=8 m=51
